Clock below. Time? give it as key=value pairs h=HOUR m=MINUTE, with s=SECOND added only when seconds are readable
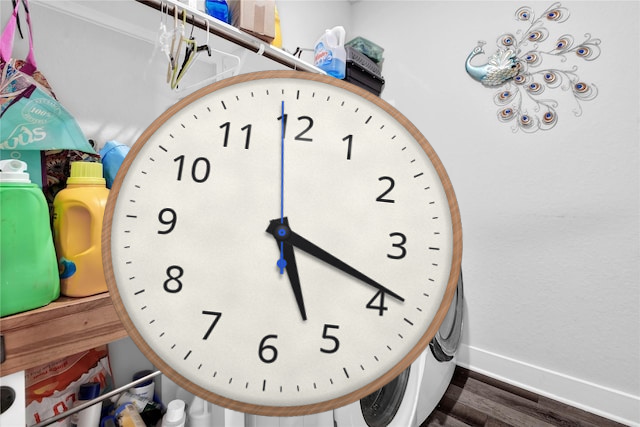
h=5 m=18 s=59
